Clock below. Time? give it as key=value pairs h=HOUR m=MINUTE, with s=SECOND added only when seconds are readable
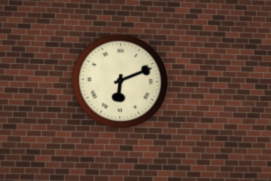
h=6 m=11
